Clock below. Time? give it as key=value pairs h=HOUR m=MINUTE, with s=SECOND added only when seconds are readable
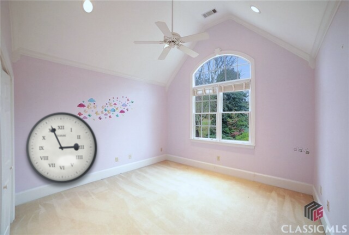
h=2 m=56
